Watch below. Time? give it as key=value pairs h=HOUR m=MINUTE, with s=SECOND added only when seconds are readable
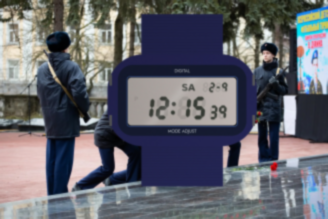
h=12 m=15 s=39
